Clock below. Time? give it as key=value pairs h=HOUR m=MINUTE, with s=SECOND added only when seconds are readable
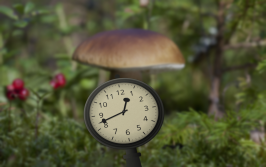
h=12 m=42
